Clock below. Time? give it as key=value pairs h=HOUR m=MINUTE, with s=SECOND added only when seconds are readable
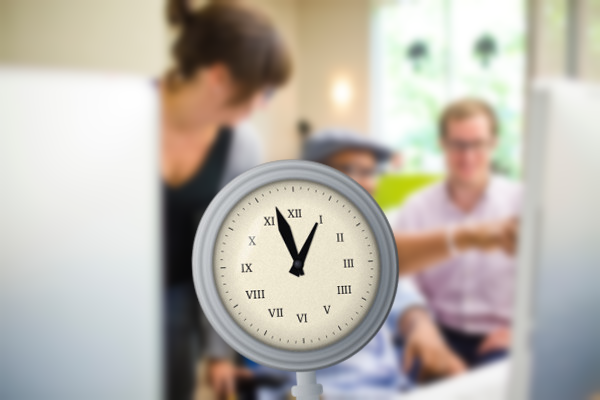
h=12 m=57
